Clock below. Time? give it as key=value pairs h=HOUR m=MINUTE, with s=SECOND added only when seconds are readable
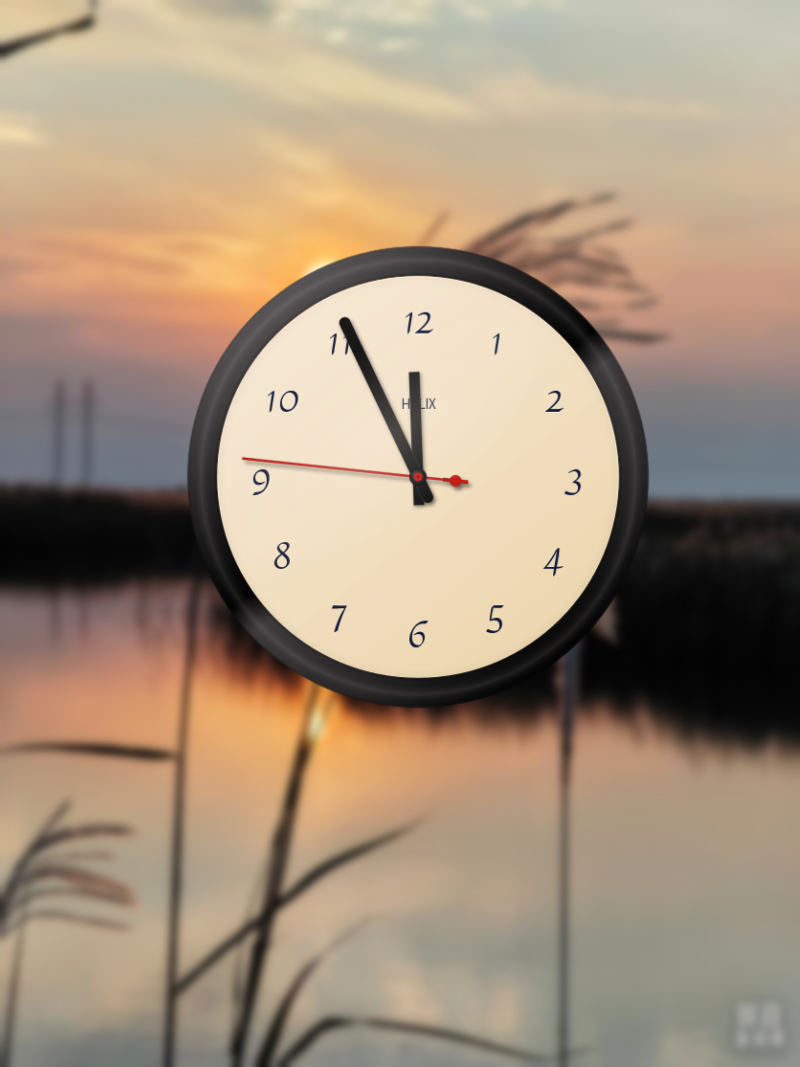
h=11 m=55 s=46
